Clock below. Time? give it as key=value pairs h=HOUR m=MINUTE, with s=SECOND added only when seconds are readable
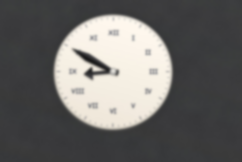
h=8 m=50
